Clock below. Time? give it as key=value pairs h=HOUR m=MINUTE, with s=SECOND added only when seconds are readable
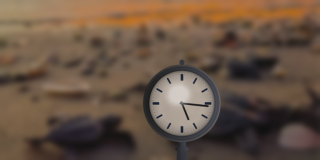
h=5 m=16
